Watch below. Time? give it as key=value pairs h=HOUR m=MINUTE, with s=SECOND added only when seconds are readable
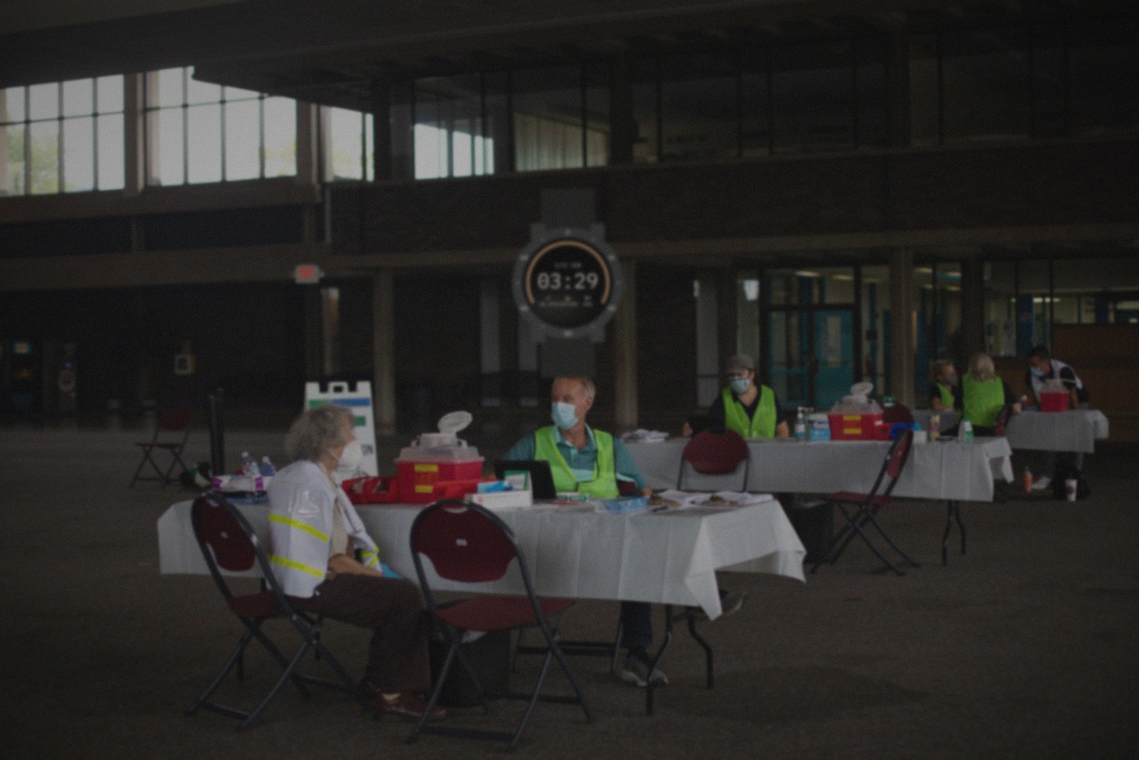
h=3 m=29
